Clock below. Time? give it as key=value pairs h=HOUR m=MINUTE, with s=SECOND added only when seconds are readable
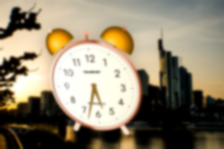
h=5 m=33
